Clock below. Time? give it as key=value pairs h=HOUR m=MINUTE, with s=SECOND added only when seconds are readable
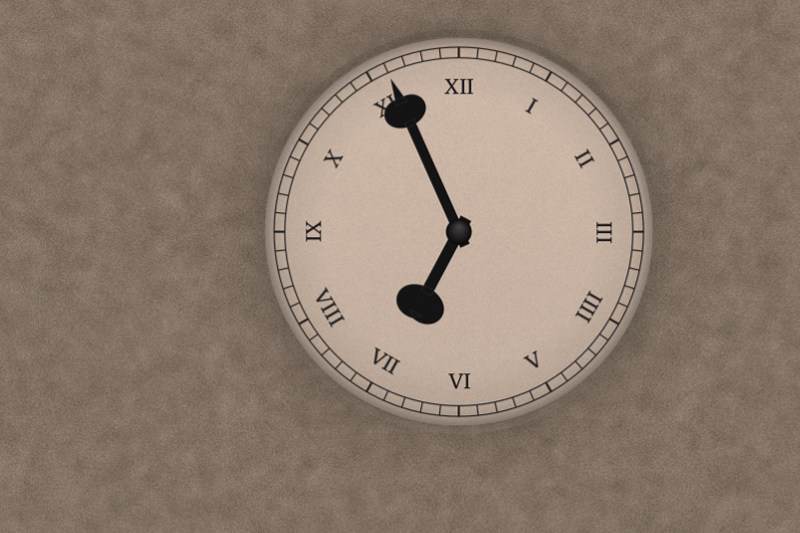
h=6 m=56
